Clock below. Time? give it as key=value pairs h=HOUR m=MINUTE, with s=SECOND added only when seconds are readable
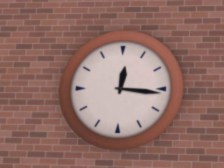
h=12 m=16
